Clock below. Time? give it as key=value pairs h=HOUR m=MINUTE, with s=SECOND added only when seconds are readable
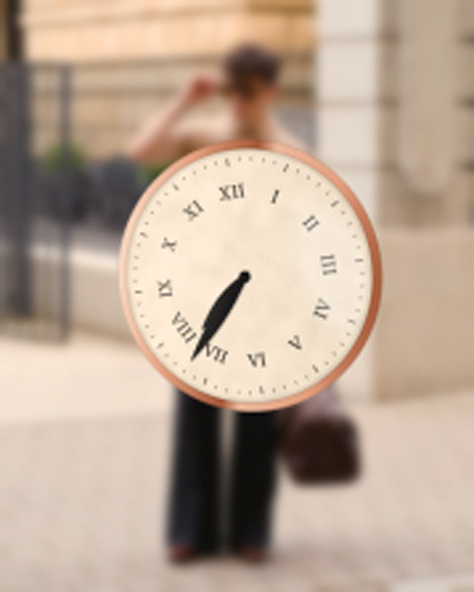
h=7 m=37
